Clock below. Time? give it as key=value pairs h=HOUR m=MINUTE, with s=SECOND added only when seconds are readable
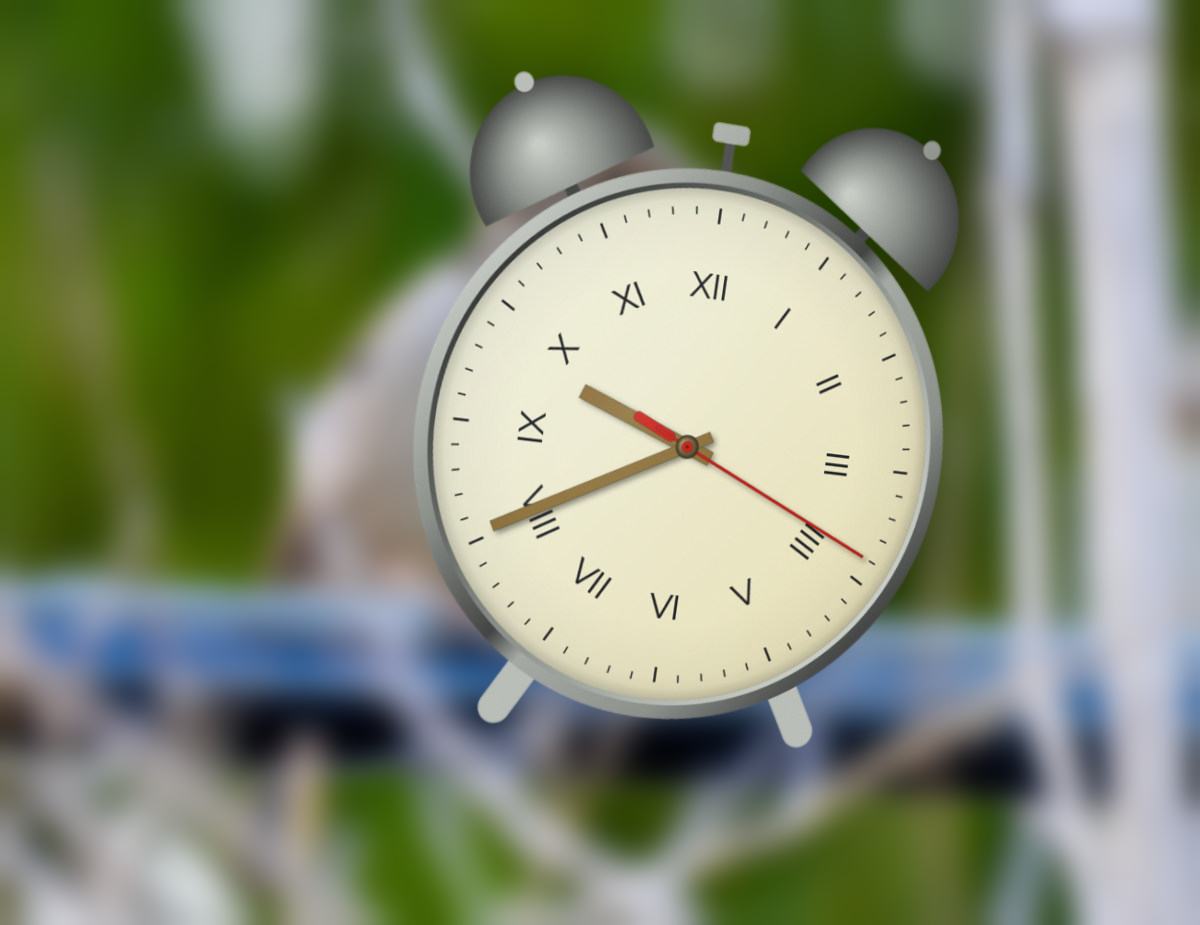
h=9 m=40 s=19
